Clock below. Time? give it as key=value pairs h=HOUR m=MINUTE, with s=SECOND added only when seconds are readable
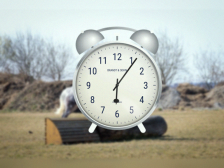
h=6 m=6
